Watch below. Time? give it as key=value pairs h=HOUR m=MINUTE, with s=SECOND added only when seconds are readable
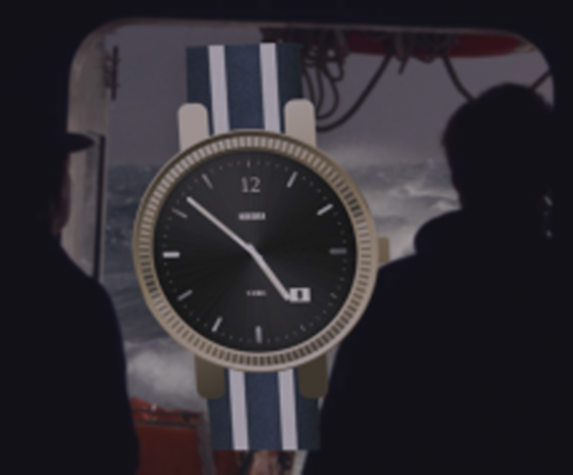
h=4 m=52
